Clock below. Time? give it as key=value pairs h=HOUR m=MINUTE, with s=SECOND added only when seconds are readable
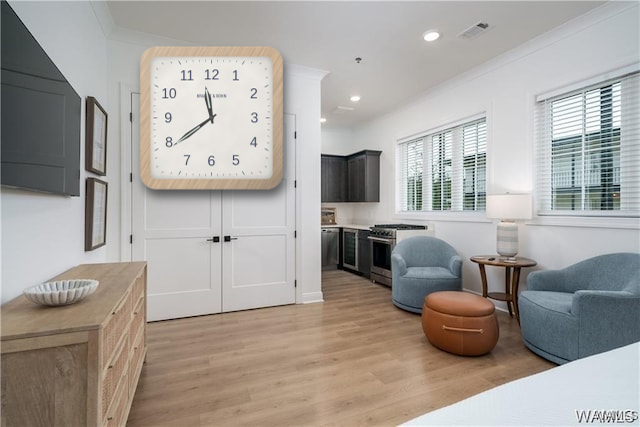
h=11 m=39
